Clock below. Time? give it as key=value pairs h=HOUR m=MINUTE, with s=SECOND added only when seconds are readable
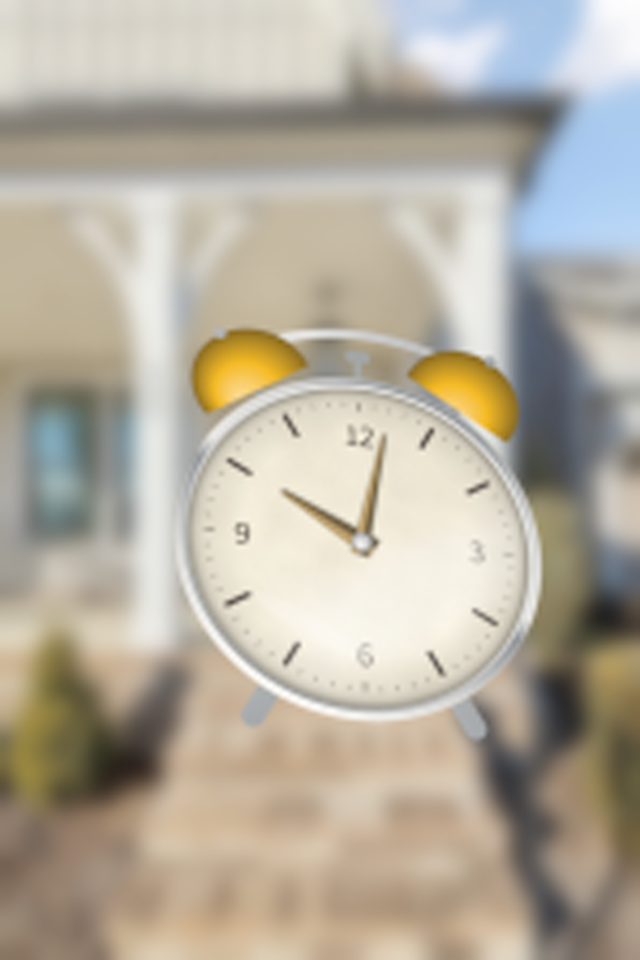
h=10 m=2
